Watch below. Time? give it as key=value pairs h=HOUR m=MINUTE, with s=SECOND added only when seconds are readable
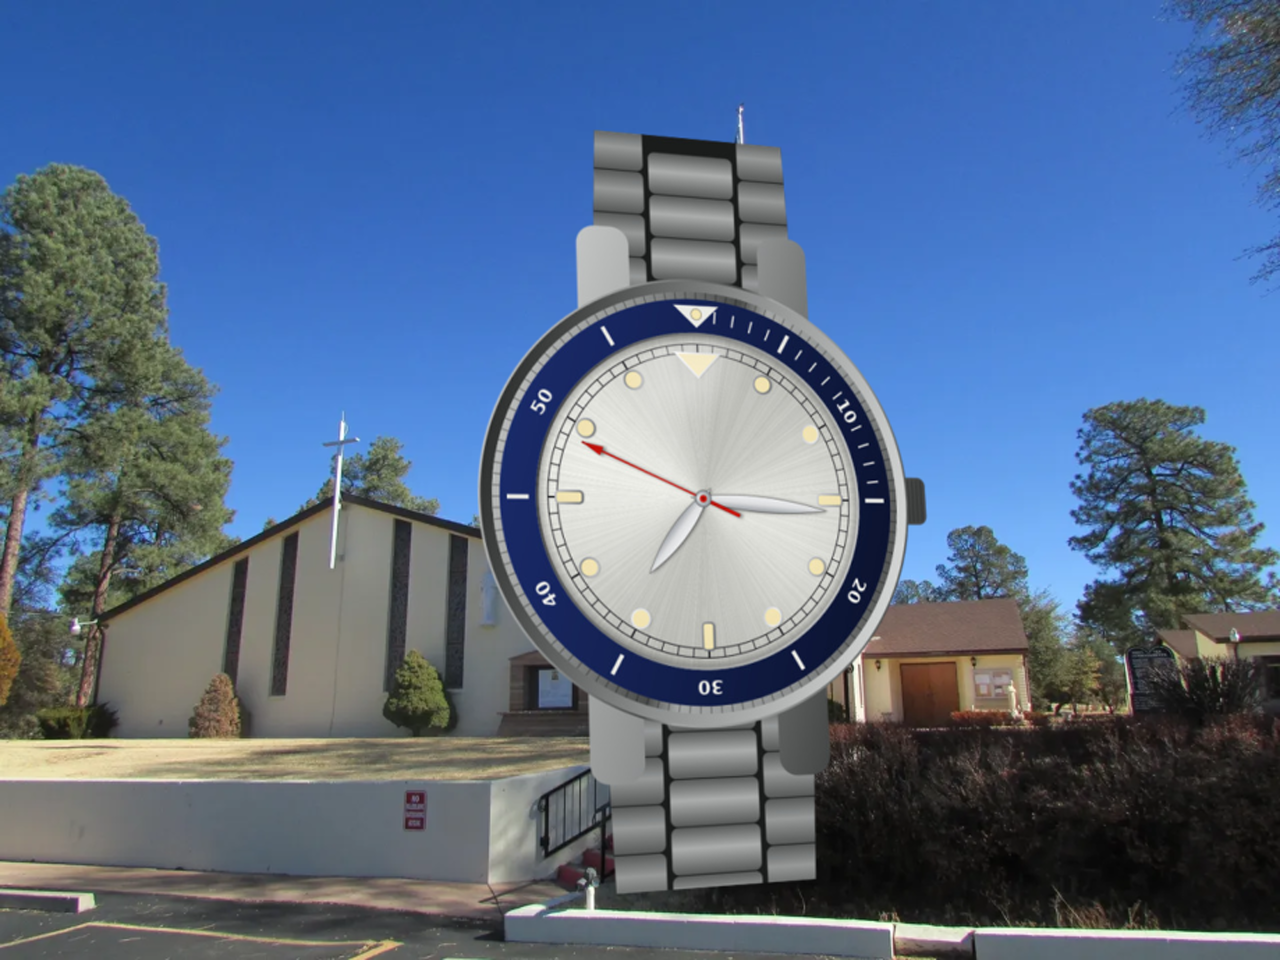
h=7 m=15 s=49
